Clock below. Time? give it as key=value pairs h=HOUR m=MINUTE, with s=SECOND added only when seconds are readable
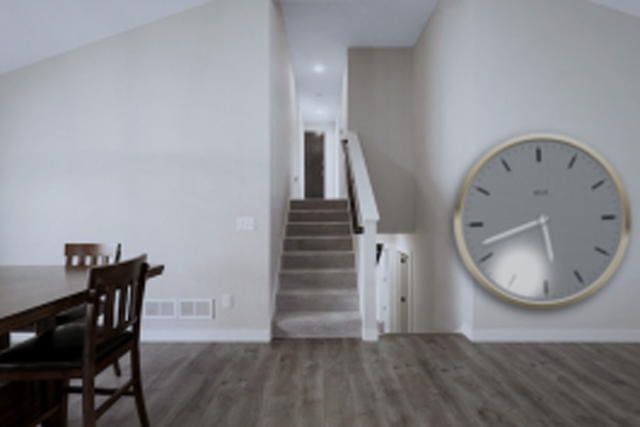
h=5 m=42
